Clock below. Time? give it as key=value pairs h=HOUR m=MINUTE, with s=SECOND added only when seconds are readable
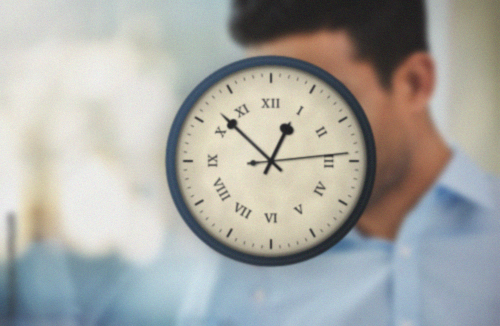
h=12 m=52 s=14
